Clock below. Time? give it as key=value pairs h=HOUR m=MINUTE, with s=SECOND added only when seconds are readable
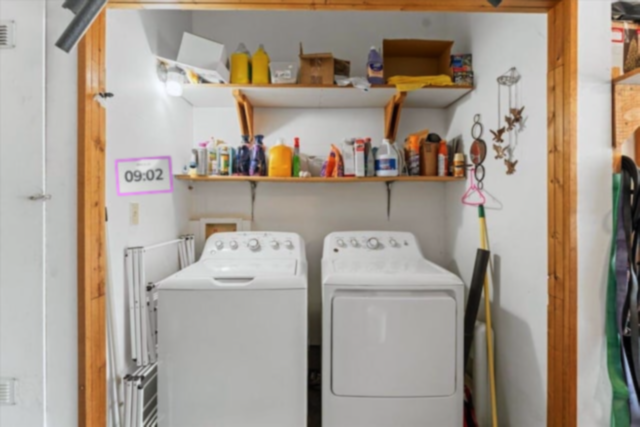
h=9 m=2
